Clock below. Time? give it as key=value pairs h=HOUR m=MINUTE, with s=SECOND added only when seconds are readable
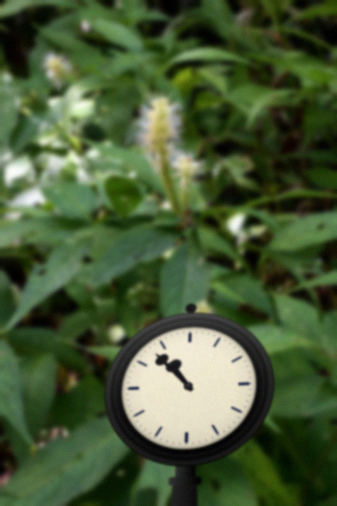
h=10 m=53
